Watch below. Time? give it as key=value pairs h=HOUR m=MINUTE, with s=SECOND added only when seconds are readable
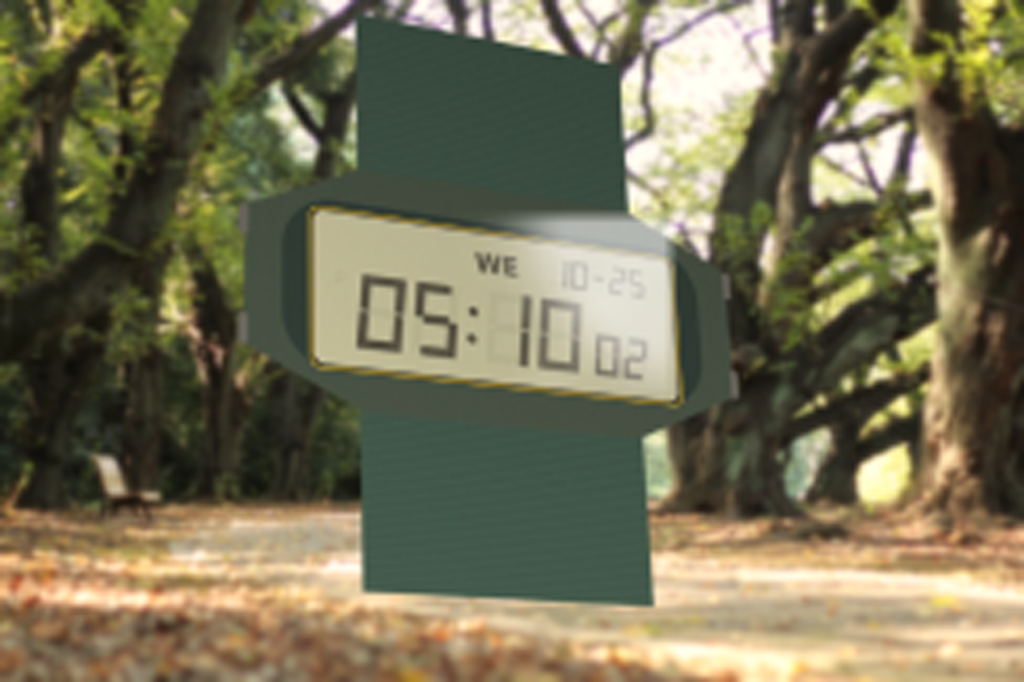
h=5 m=10 s=2
